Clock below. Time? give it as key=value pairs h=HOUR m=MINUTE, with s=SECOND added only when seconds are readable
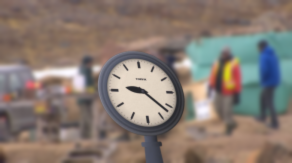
h=9 m=22
